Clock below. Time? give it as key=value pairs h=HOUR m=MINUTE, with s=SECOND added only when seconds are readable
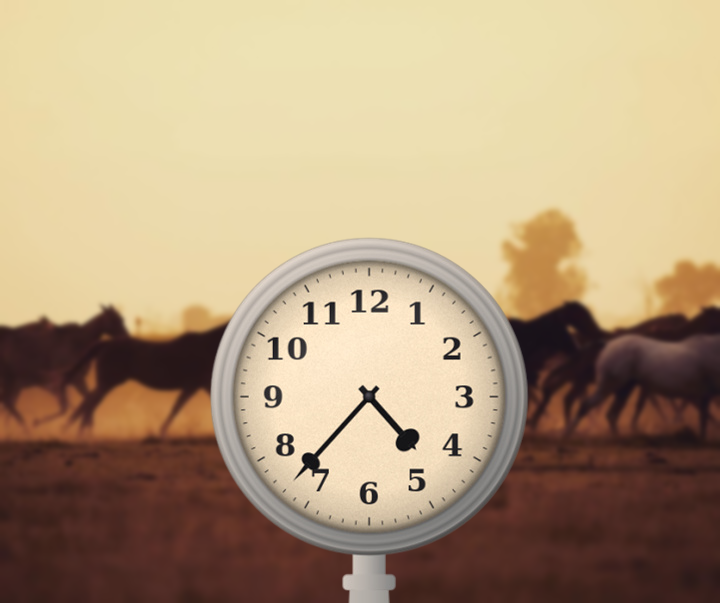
h=4 m=37
